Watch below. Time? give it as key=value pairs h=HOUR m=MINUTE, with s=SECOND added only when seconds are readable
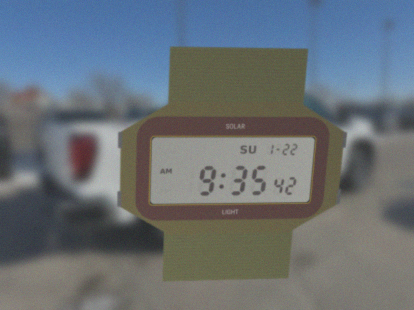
h=9 m=35 s=42
